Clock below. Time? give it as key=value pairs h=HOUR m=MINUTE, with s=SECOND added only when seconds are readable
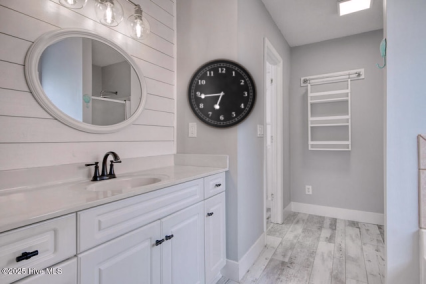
h=6 m=44
